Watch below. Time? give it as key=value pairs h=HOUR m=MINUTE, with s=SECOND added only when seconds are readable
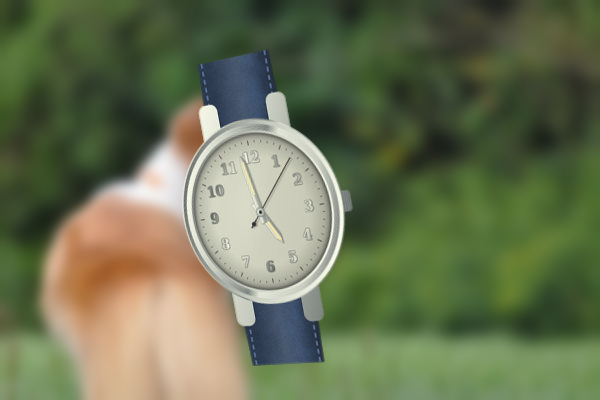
h=4 m=58 s=7
